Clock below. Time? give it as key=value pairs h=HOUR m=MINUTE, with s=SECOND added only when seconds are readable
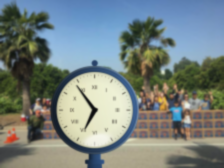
h=6 m=54
